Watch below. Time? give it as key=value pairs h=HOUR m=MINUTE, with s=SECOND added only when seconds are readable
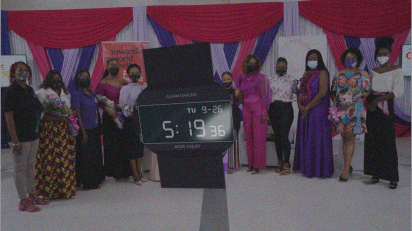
h=5 m=19 s=36
